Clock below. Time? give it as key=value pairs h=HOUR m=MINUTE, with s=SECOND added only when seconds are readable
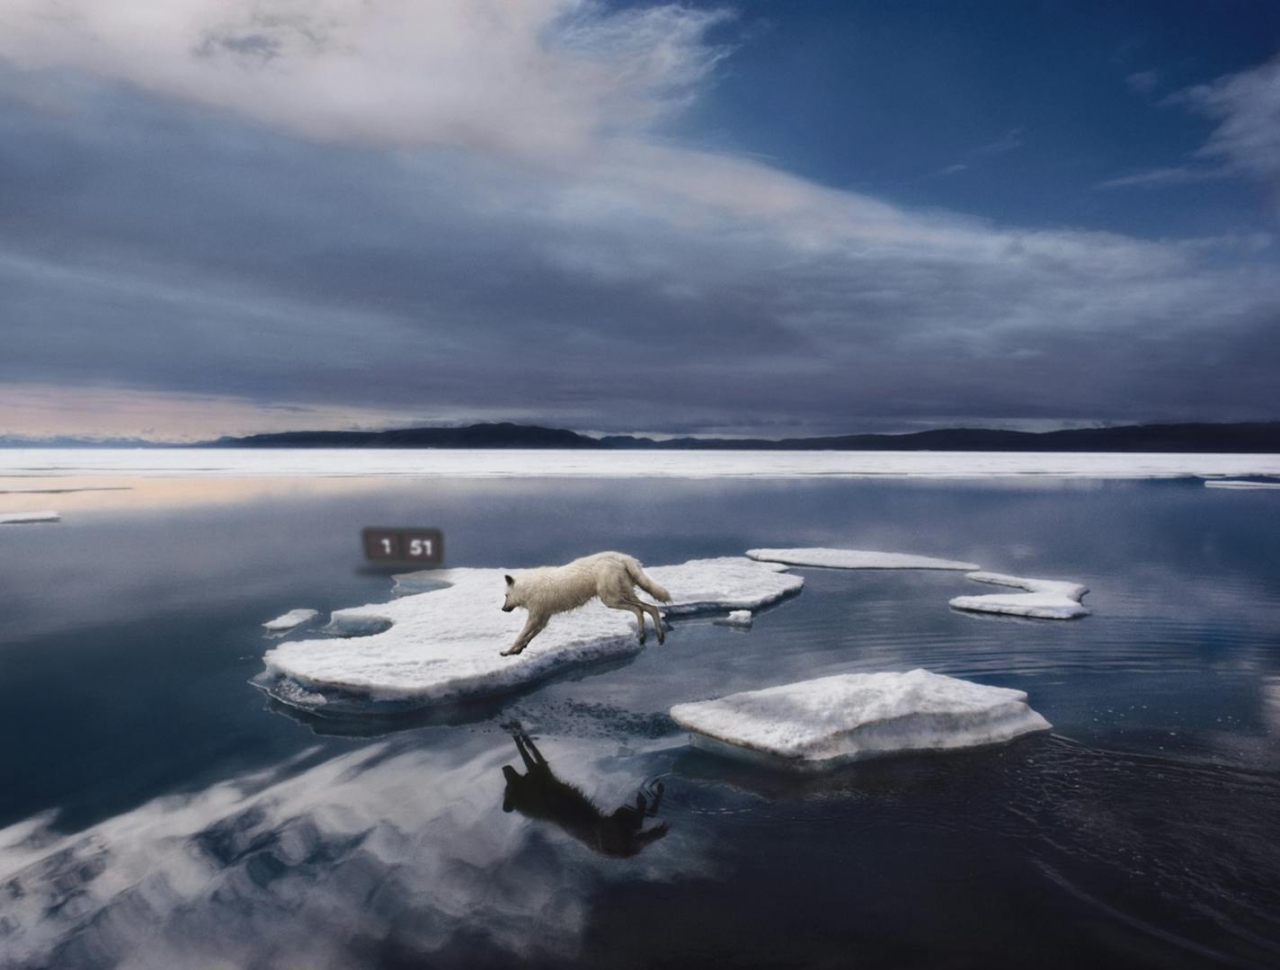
h=1 m=51
